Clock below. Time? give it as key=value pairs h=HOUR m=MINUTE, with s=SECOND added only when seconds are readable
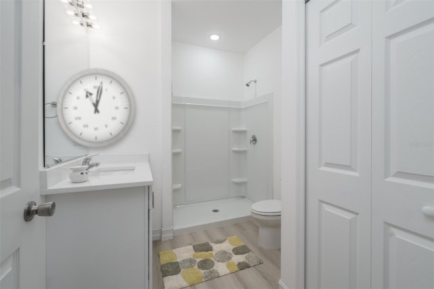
h=11 m=2
